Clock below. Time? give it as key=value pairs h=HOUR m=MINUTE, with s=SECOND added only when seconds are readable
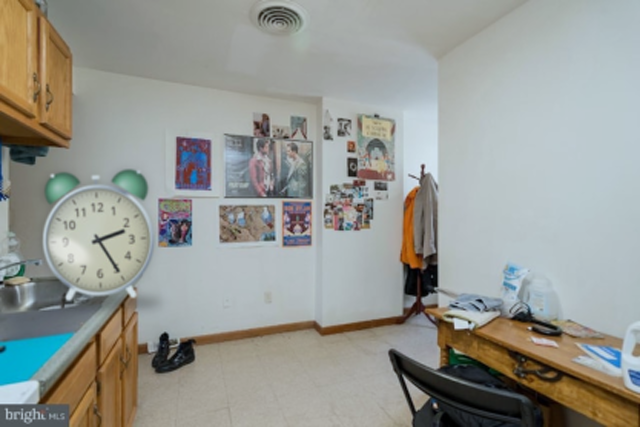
h=2 m=25
